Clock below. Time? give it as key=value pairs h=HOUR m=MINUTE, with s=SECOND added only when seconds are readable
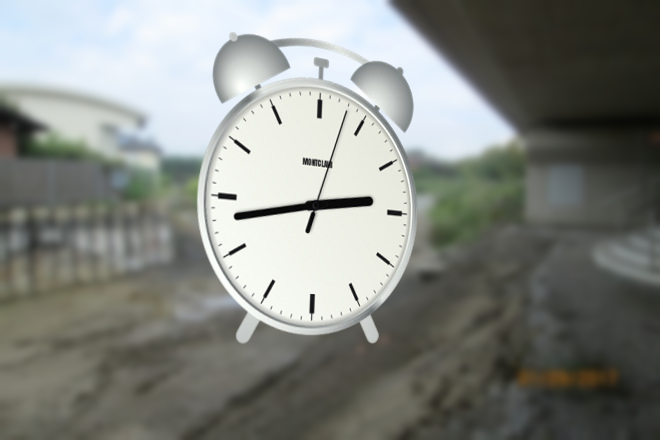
h=2 m=43 s=3
